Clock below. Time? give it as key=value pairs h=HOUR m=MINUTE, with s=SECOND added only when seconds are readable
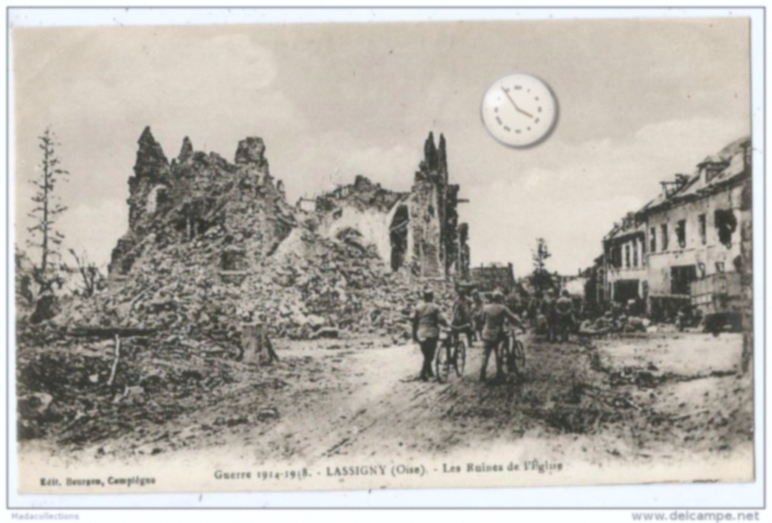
h=3 m=54
